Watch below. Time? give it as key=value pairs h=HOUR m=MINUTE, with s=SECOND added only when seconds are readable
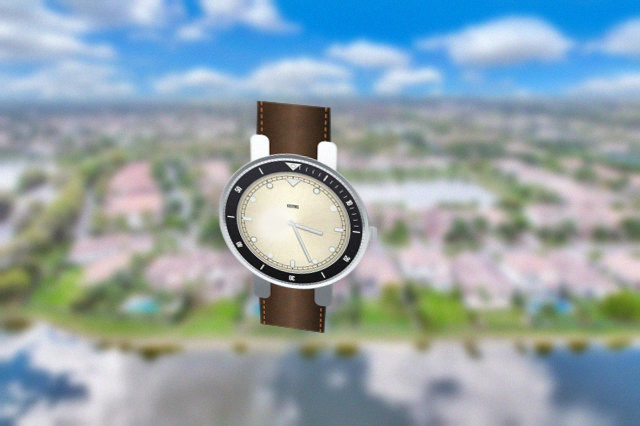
h=3 m=26
